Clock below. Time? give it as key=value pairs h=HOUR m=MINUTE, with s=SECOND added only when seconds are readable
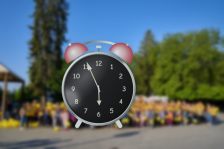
h=5 m=56
